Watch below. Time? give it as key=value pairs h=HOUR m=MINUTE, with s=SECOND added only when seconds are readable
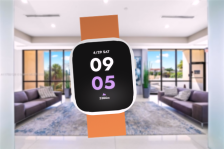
h=9 m=5
